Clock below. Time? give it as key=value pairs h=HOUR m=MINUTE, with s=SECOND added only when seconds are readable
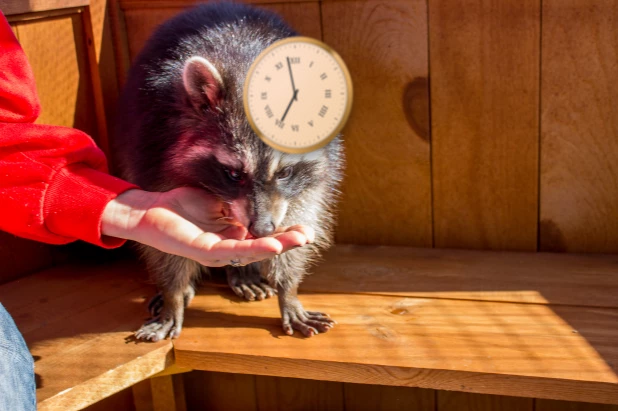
h=6 m=58
